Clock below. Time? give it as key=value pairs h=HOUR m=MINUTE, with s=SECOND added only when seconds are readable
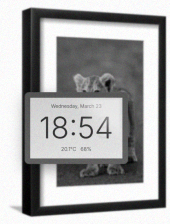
h=18 m=54
